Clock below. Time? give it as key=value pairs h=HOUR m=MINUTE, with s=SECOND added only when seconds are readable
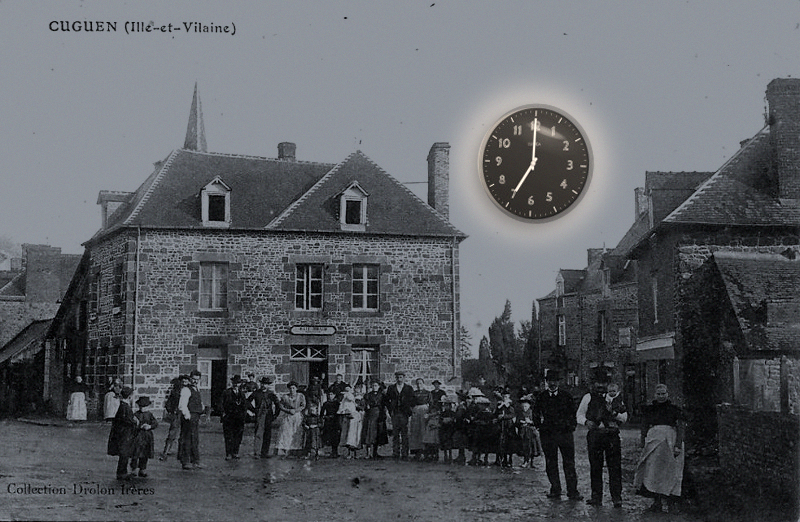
h=7 m=0
